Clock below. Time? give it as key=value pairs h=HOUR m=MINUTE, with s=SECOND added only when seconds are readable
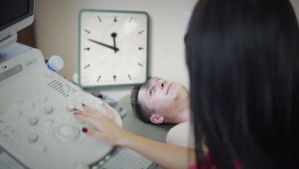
h=11 m=48
